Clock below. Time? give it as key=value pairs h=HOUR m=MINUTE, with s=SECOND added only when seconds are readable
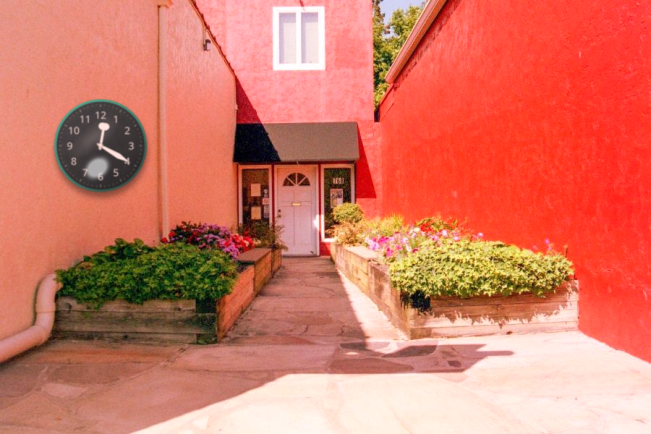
h=12 m=20
